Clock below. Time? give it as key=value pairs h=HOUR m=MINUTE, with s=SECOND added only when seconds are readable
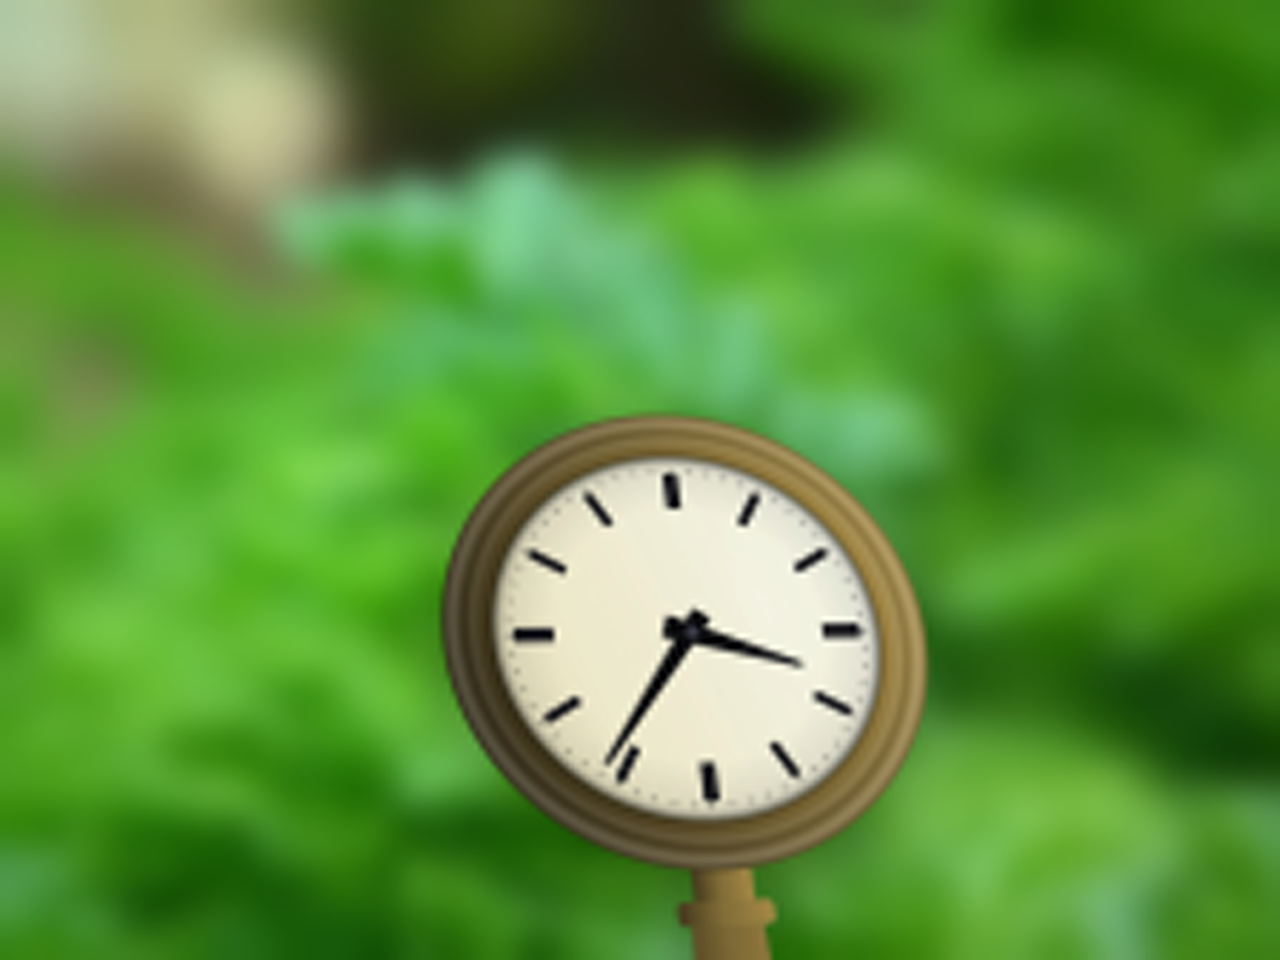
h=3 m=36
